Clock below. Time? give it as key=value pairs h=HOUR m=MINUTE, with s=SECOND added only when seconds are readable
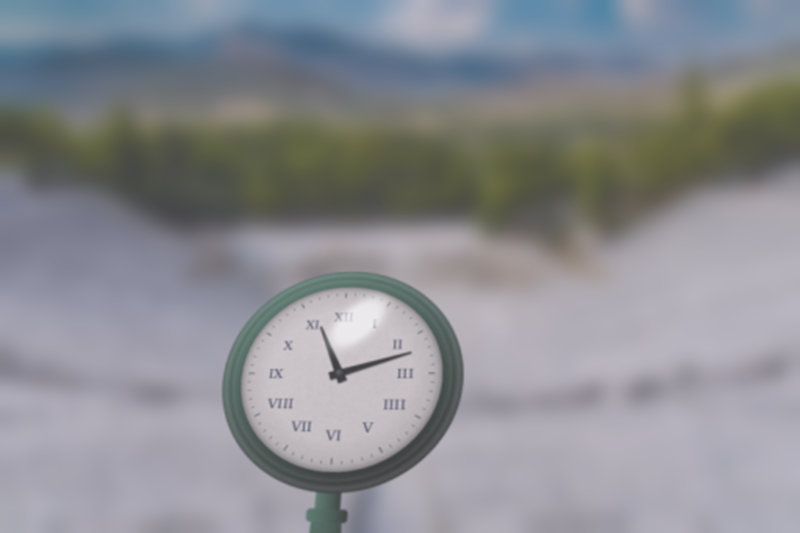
h=11 m=12
